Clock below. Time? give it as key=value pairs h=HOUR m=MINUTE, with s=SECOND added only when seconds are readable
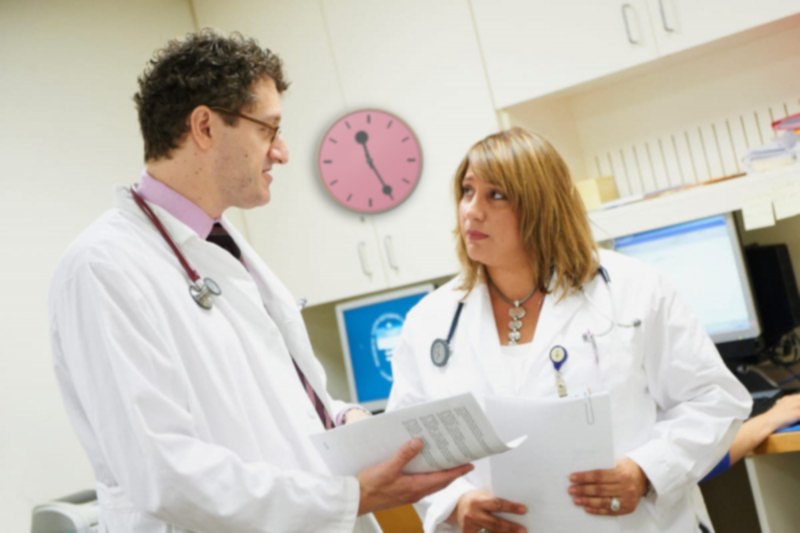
h=11 m=25
